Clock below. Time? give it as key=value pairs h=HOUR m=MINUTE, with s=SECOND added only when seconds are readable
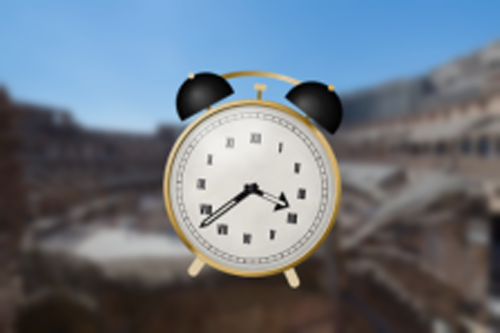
h=3 m=38
